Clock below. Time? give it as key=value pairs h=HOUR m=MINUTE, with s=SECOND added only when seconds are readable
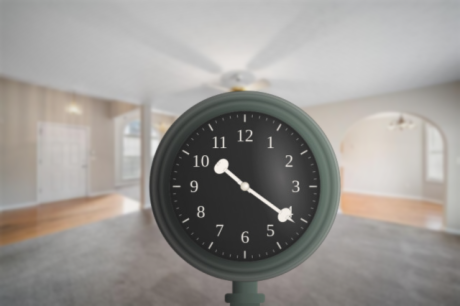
h=10 m=21
